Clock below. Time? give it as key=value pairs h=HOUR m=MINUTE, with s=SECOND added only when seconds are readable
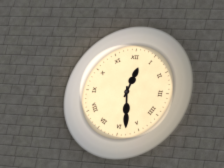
h=12 m=28
